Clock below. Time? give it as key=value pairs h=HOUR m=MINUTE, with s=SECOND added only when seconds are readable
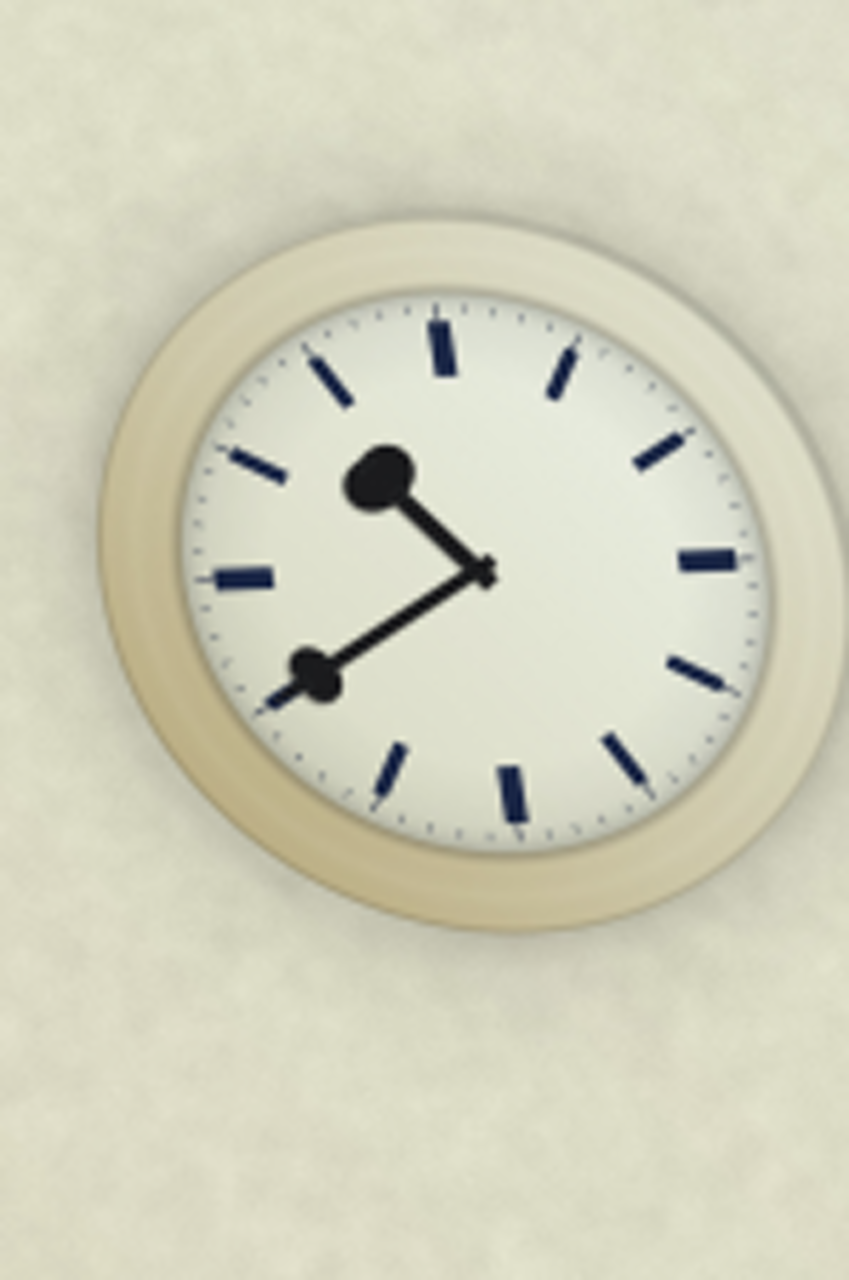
h=10 m=40
